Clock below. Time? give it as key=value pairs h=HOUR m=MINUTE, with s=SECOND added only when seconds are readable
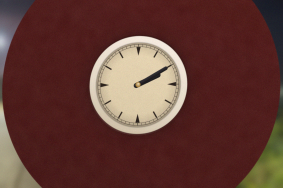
h=2 m=10
